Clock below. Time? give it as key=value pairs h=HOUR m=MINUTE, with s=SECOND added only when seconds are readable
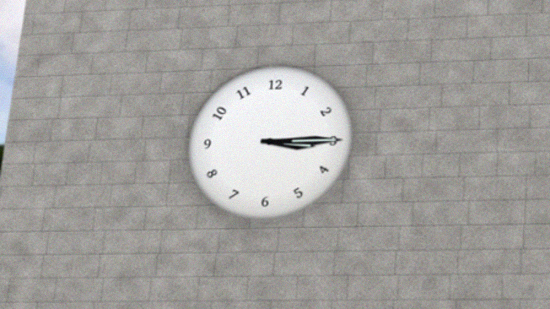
h=3 m=15
